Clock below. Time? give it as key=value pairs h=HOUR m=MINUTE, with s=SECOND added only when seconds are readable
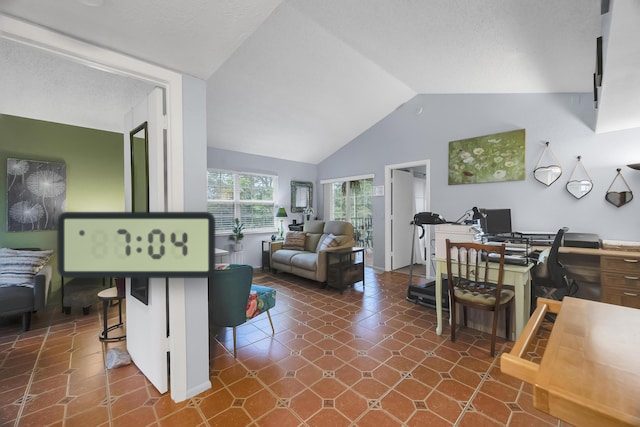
h=7 m=4
